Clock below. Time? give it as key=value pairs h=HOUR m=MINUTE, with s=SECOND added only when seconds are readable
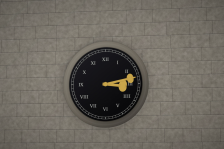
h=3 m=13
